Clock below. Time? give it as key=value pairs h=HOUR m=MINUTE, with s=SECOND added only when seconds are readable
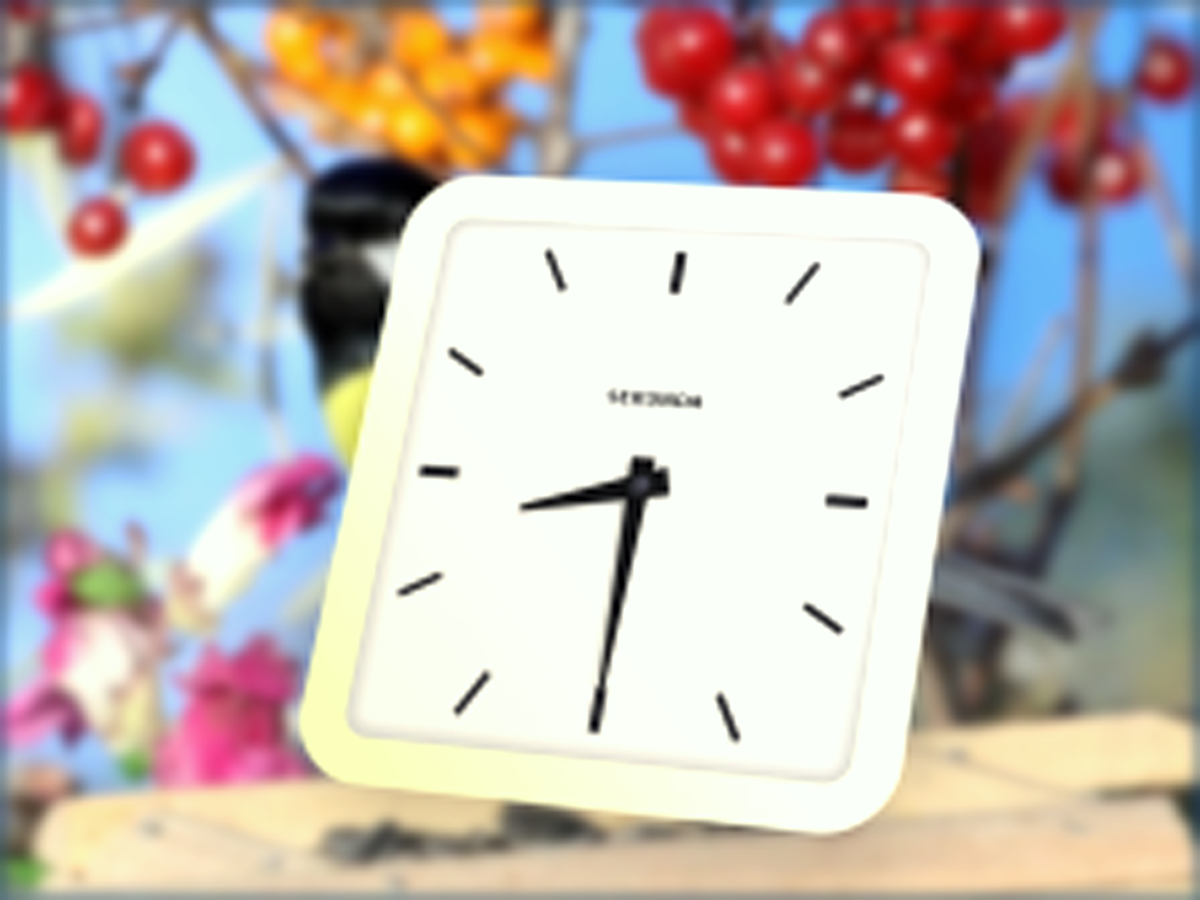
h=8 m=30
